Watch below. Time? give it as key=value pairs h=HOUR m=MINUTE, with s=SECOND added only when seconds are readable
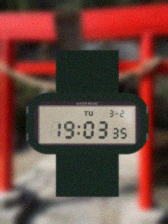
h=19 m=3 s=35
